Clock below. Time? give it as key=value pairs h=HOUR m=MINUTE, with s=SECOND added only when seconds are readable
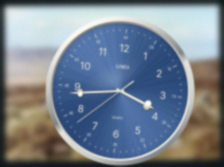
h=3 m=43 s=38
